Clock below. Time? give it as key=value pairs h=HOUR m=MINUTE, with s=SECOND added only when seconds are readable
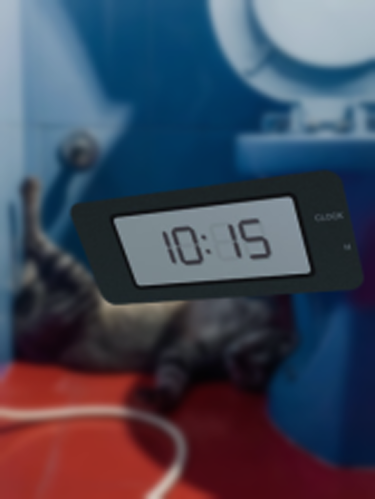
h=10 m=15
